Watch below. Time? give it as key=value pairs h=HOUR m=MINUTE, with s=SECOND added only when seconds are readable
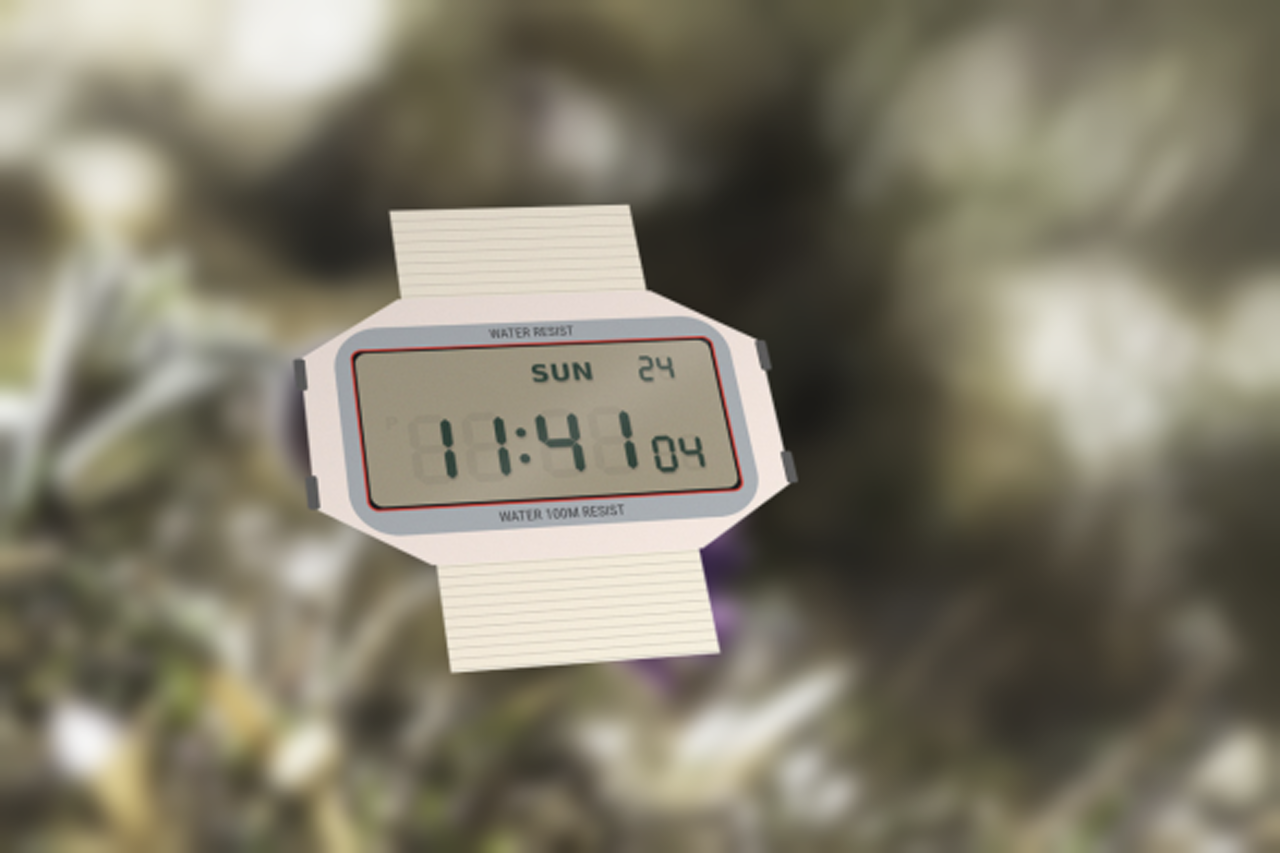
h=11 m=41 s=4
